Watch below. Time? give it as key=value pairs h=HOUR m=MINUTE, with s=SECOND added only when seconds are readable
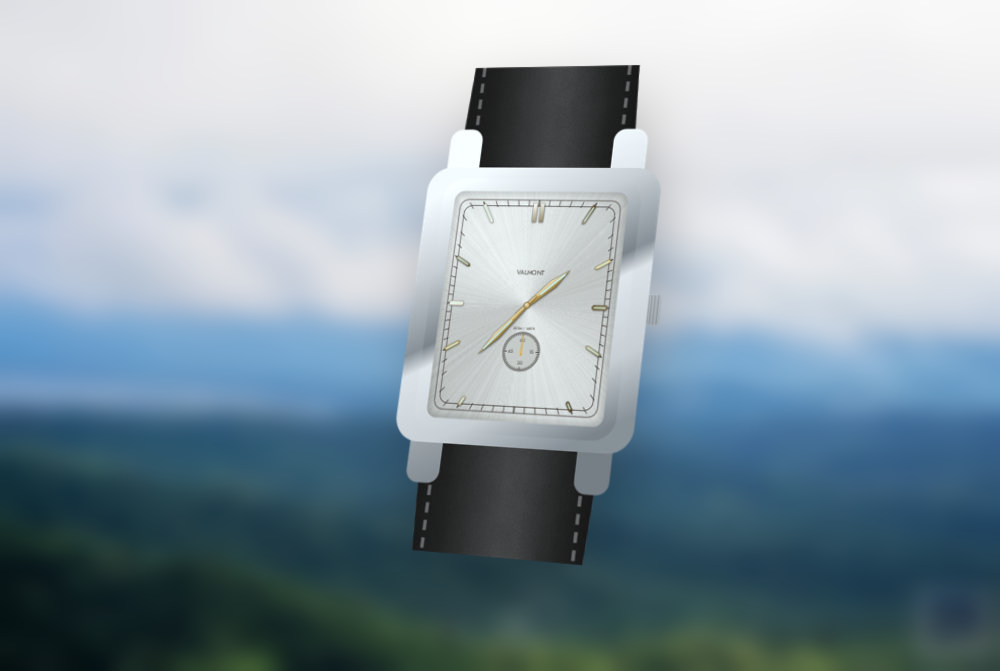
h=1 m=37
